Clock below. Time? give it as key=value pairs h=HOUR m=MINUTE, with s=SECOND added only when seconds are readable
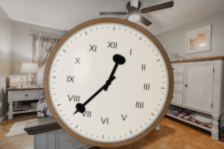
h=12 m=37
